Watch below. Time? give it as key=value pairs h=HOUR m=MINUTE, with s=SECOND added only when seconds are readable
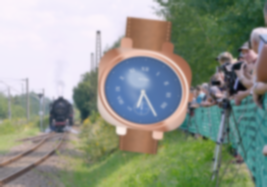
h=6 m=25
